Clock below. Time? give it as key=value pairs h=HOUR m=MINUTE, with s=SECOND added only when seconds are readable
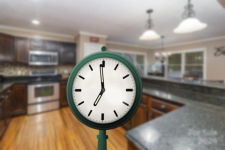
h=6 m=59
